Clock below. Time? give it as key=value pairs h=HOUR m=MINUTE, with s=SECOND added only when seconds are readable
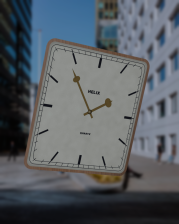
h=1 m=54
